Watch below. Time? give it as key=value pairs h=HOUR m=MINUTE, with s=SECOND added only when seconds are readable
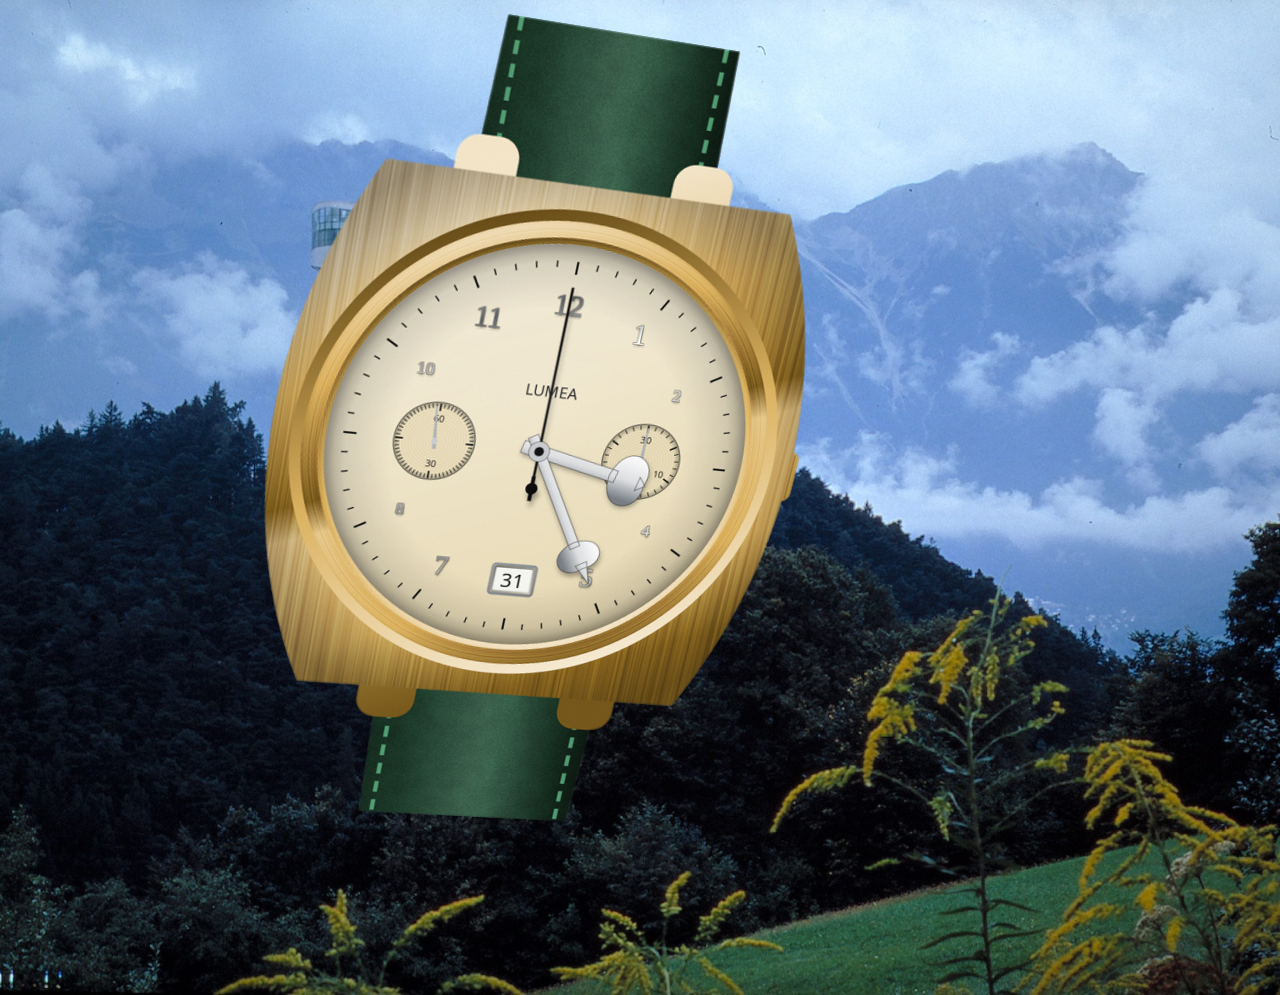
h=3 m=24 s=59
